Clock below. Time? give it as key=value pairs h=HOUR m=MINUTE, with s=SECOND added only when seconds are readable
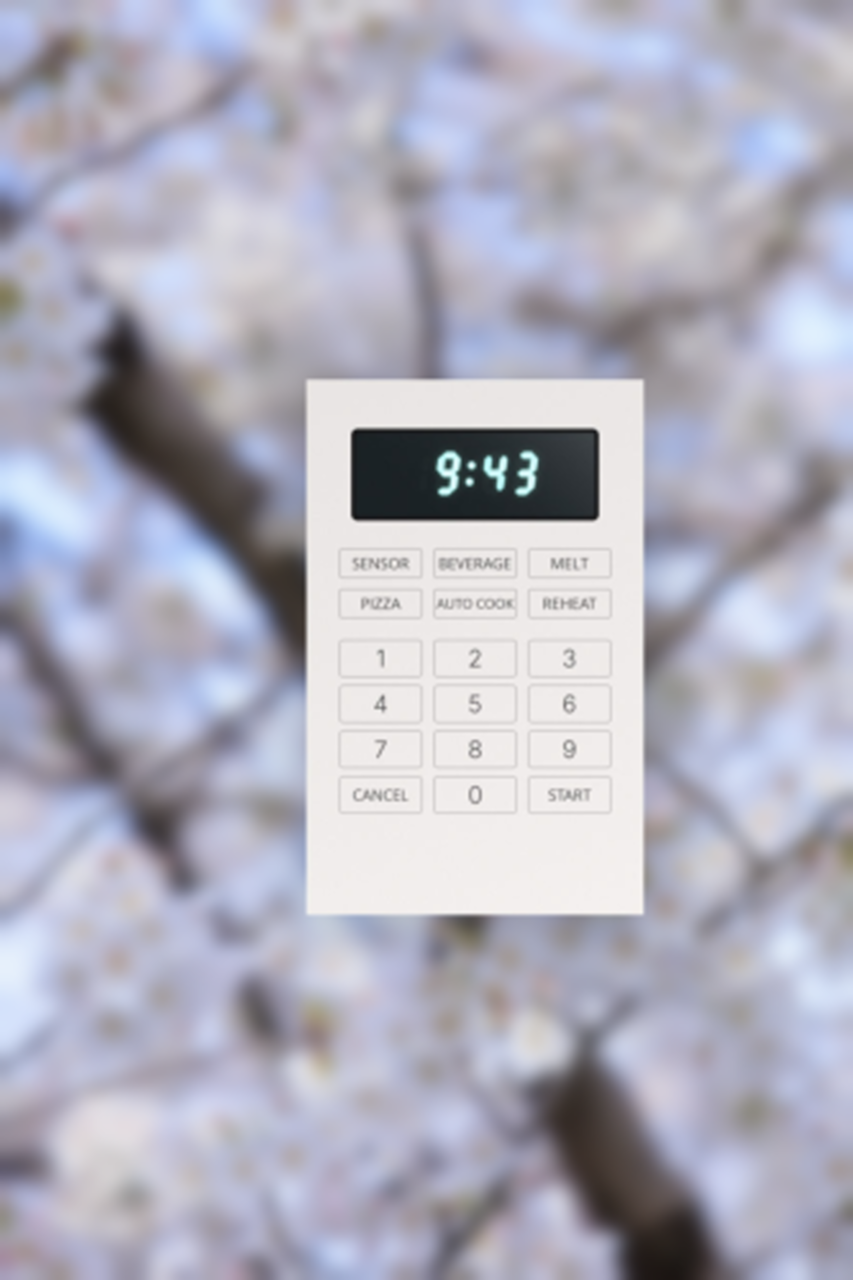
h=9 m=43
